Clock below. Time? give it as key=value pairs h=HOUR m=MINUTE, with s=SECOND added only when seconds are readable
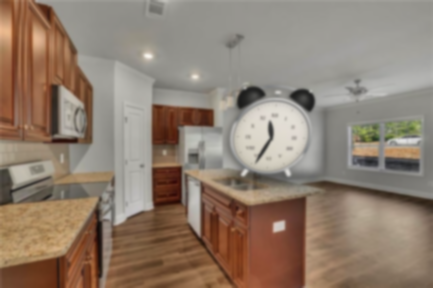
h=11 m=34
